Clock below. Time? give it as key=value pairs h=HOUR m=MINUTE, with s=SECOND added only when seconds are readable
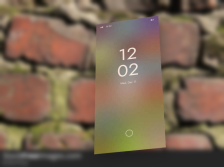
h=12 m=2
